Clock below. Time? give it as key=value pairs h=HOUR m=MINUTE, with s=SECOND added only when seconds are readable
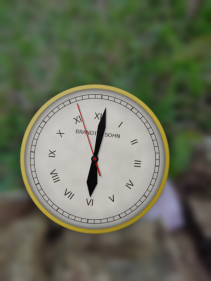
h=6 m=0 s=56
